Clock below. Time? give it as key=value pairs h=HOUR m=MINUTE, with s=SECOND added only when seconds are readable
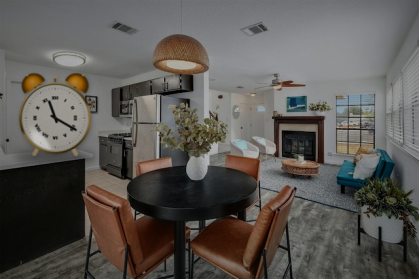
h=11 m=20
